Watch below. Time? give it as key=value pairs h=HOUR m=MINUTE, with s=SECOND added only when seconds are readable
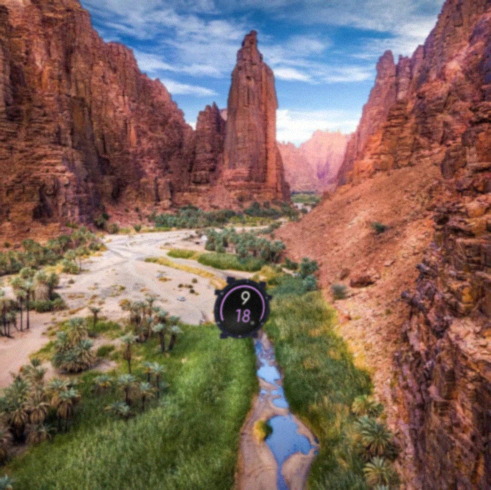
h=9 m=18
